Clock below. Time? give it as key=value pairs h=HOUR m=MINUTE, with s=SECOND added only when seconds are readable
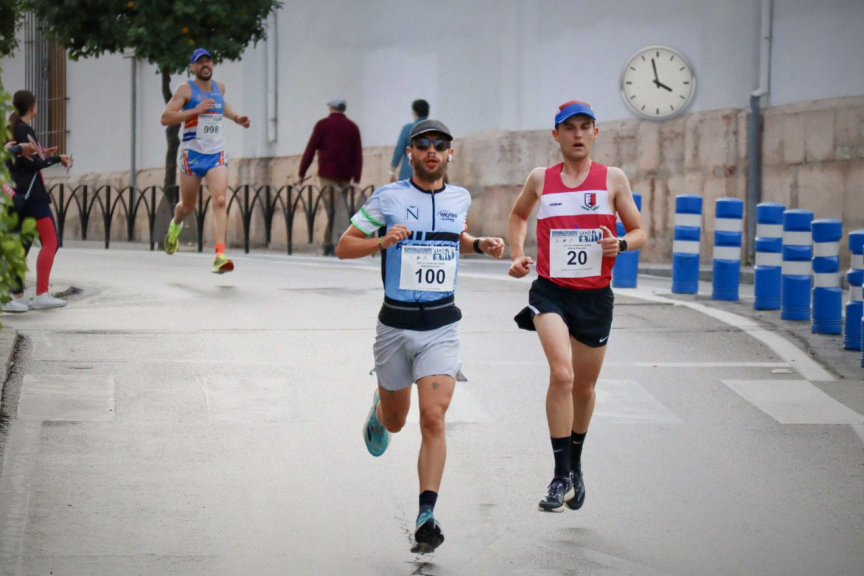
h=3 m=58
